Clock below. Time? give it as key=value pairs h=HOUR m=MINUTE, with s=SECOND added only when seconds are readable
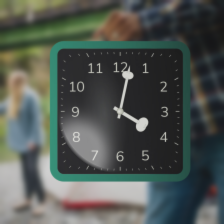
h=4 m=2
